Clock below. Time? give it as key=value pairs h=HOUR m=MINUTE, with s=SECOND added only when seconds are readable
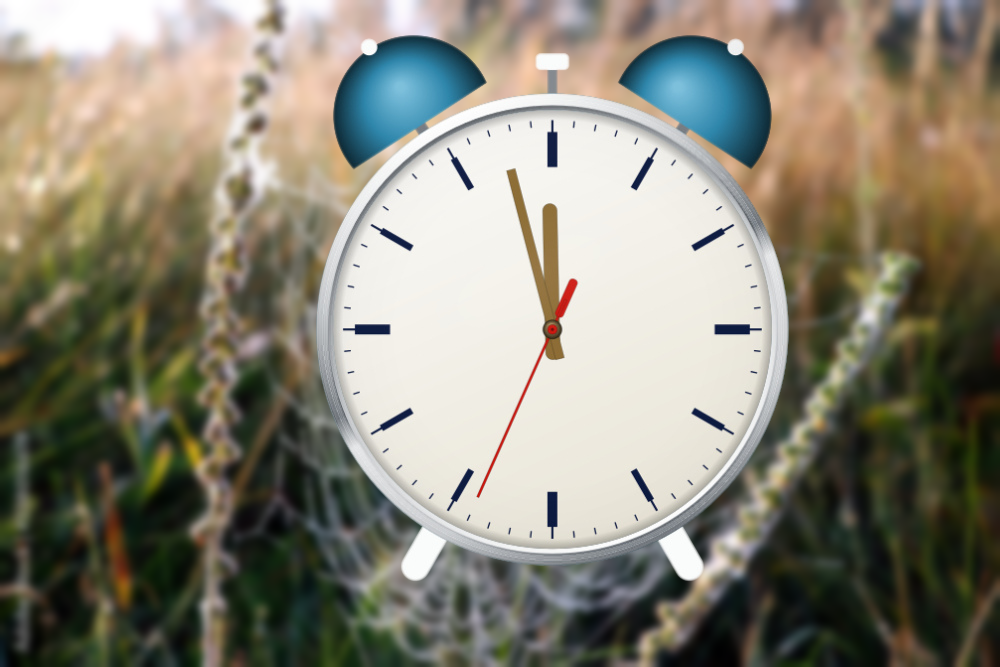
h=11 m=57 s=34
